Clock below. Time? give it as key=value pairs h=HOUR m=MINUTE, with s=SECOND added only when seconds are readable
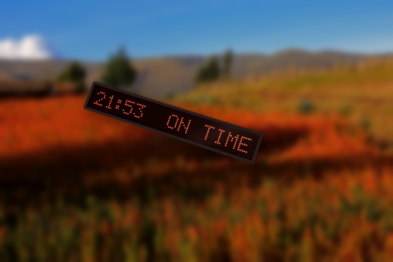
h=21 m=53
